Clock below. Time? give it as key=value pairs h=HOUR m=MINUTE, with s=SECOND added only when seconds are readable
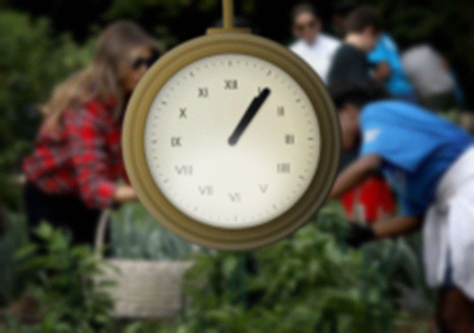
h=1 m=6
